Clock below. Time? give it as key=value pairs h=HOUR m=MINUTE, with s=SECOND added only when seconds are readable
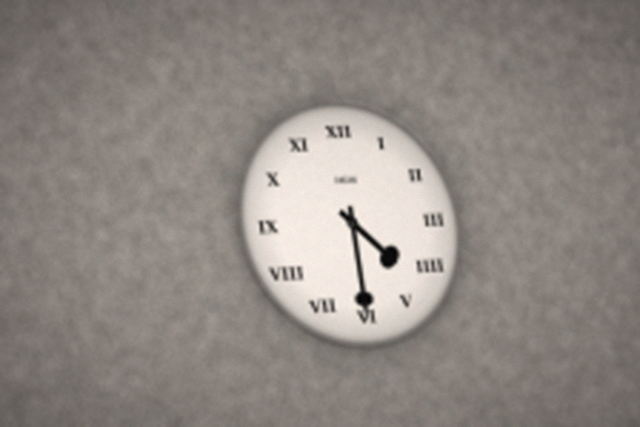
h=4 m=30
